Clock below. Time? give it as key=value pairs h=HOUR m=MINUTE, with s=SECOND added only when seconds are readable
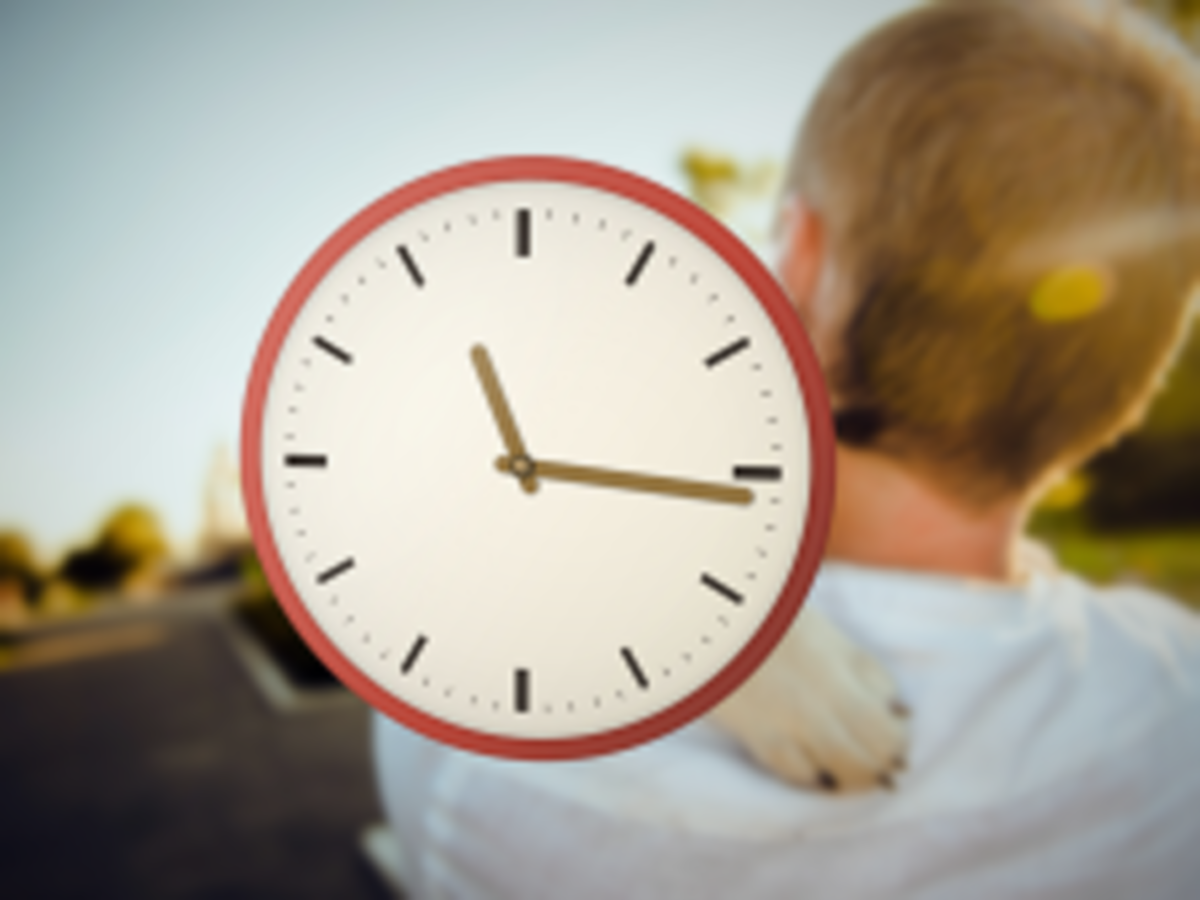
h=11 m=16
